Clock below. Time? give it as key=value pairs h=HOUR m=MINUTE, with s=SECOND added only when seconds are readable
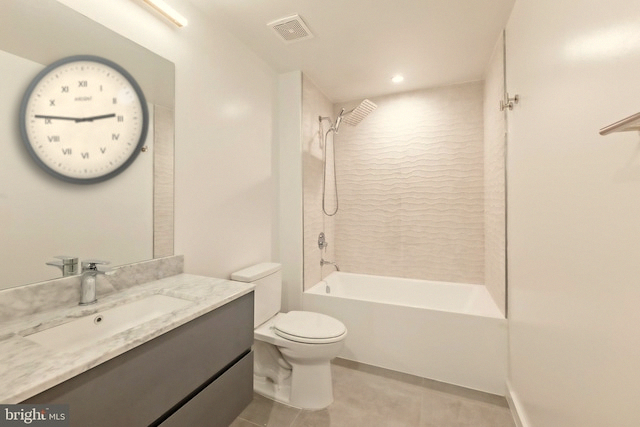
h=2 m=46
